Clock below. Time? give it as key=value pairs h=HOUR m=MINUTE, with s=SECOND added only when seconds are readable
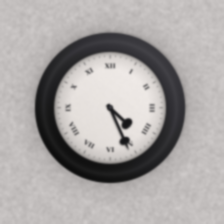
h=4 m=26
